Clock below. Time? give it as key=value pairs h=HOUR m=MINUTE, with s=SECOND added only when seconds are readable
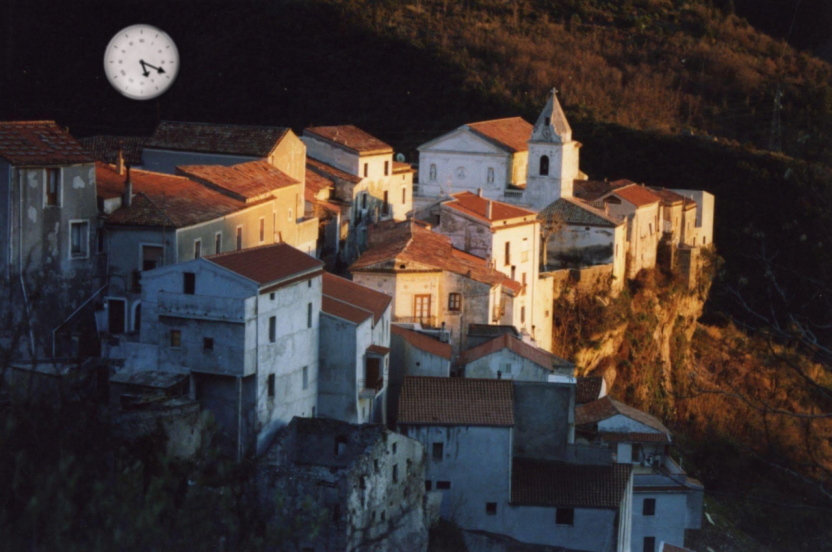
h=5 m=19
